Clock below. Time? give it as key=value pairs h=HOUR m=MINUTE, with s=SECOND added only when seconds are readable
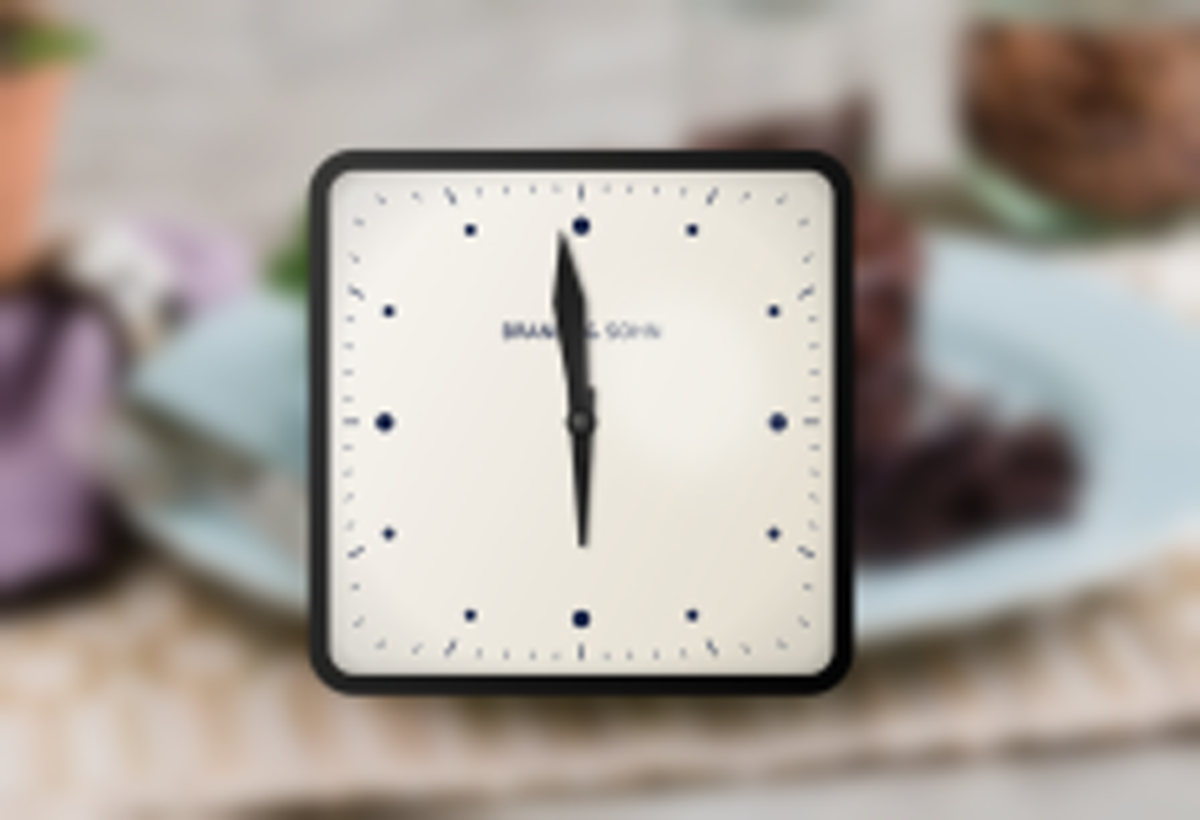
h=5 m=59
